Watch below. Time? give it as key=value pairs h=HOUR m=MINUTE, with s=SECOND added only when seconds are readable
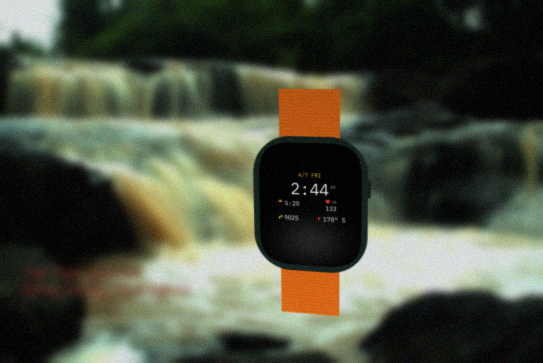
h=2 m=44
